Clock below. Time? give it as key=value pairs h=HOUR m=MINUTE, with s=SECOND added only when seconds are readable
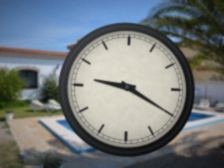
h=9 m=20
